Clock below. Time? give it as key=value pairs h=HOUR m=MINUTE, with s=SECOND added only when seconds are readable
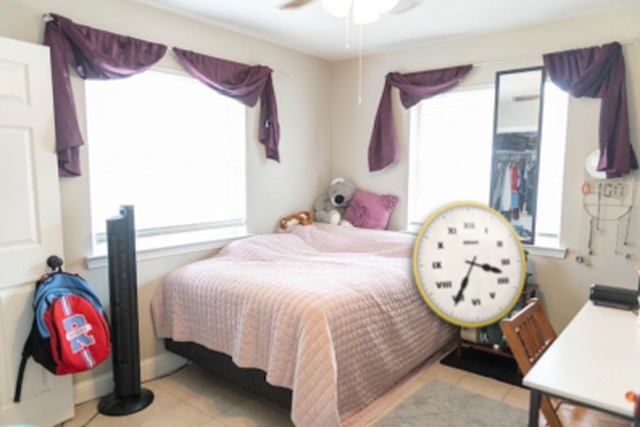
h=3 m=35
